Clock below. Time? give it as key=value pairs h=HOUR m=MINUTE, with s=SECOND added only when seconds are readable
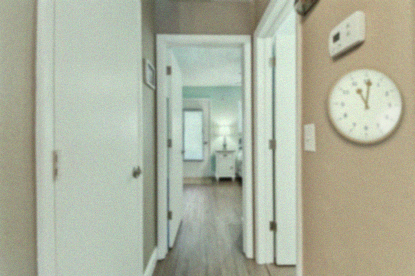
h=11 m=1
